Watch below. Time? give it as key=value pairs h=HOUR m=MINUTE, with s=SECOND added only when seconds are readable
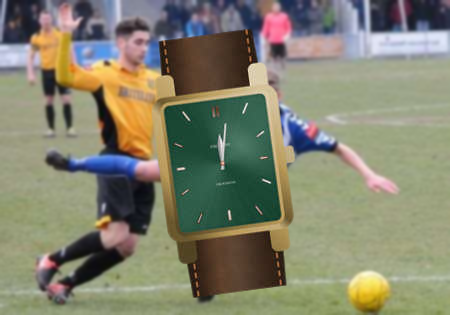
h=12 m=2
